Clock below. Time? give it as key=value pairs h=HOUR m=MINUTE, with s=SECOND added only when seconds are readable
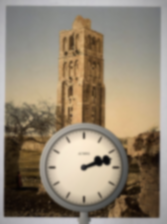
h=2 m=12
